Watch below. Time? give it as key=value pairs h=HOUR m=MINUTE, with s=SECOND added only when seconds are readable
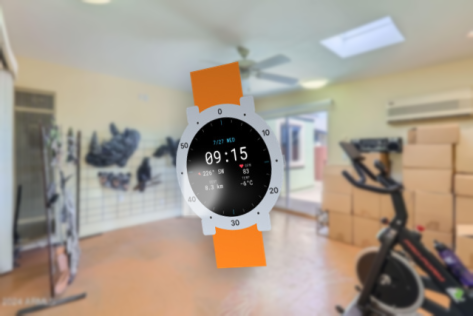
h=9 m=15
